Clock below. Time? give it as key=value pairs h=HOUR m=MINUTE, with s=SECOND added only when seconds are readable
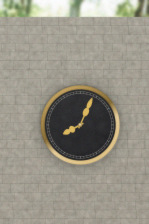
h=8 m=4
